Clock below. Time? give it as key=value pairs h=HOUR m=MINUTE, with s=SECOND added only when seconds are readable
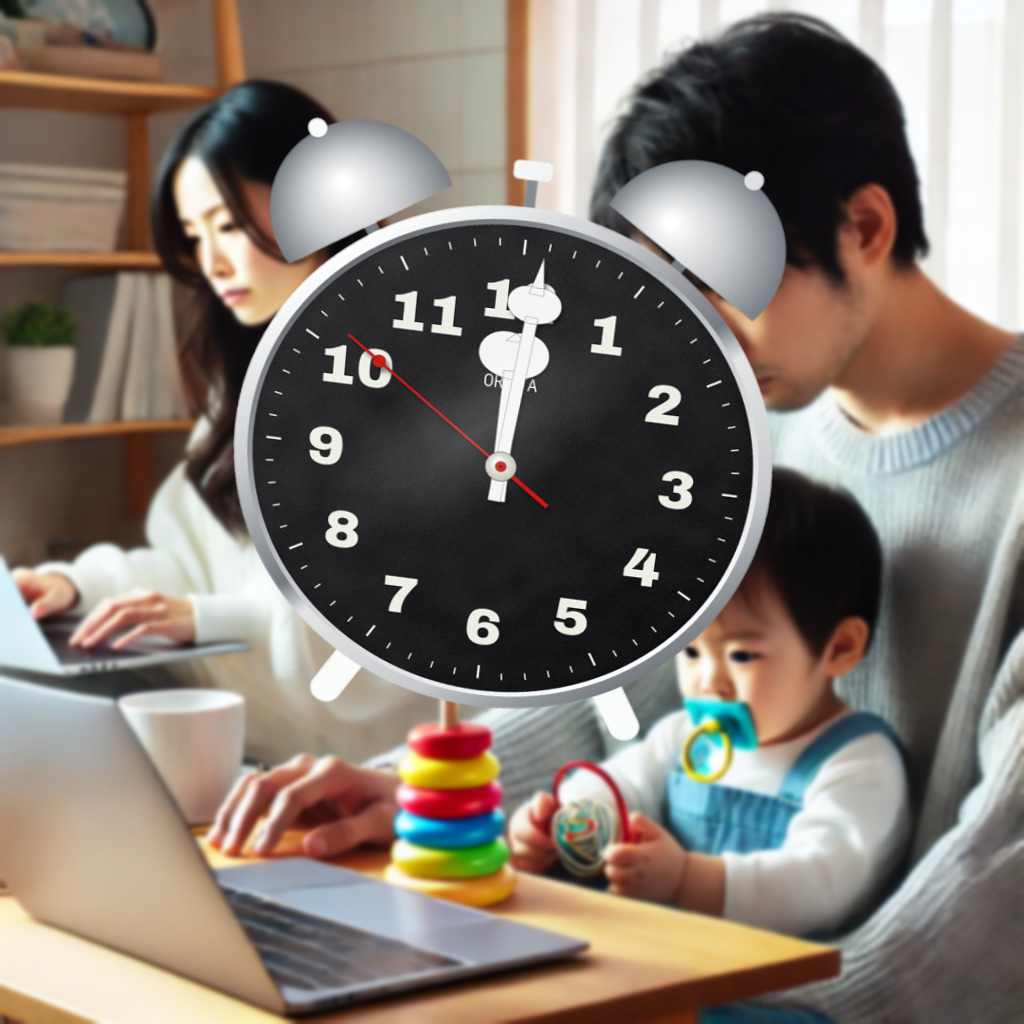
h=12 m=0 s=51
